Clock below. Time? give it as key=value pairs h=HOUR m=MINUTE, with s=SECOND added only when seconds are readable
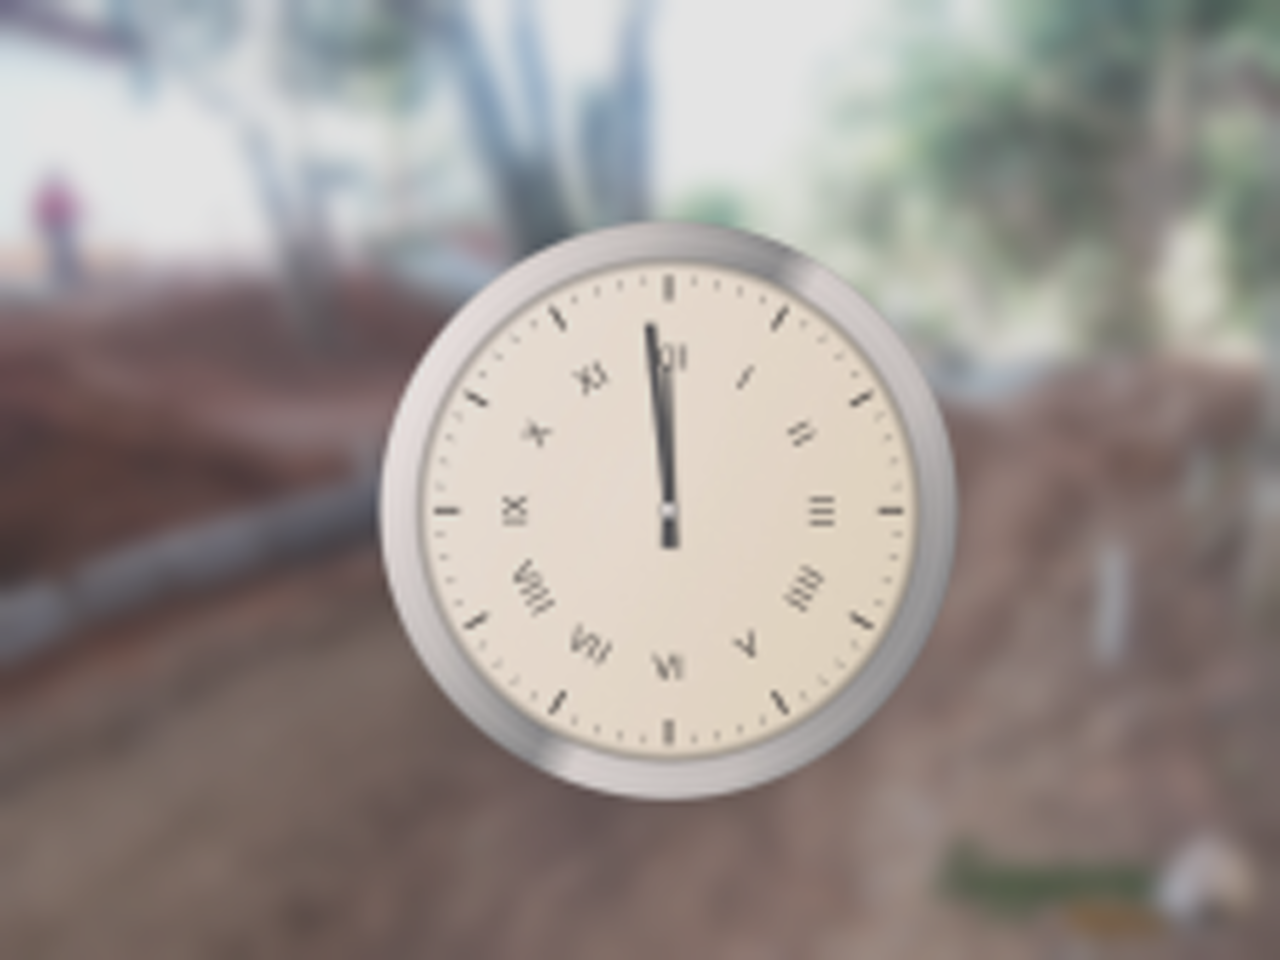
h=11 m=59
